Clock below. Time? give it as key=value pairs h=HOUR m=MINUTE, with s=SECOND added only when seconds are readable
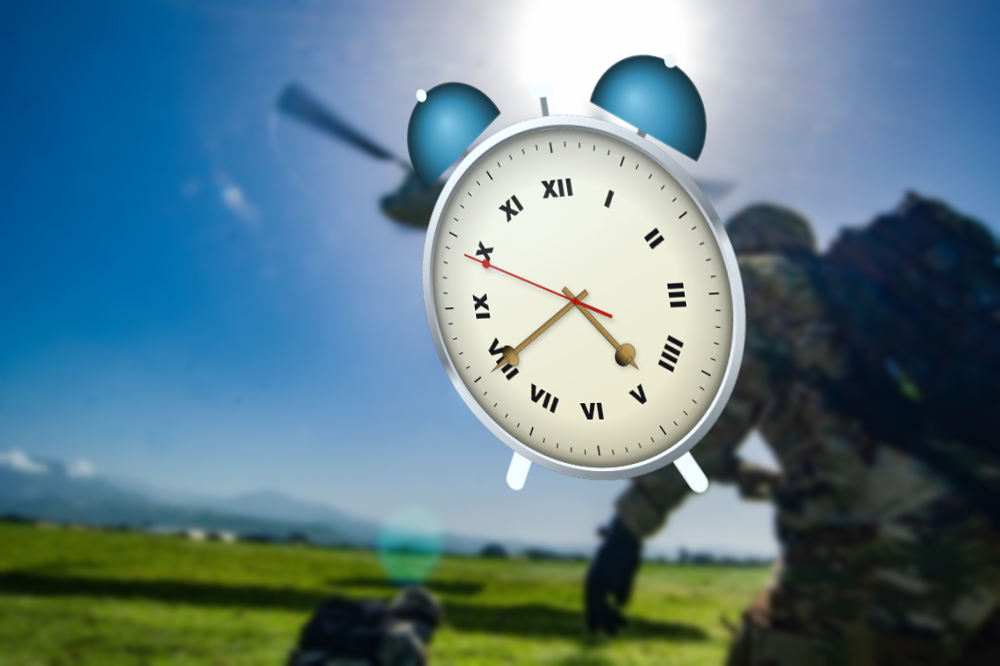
h=4 m=39 s=49
